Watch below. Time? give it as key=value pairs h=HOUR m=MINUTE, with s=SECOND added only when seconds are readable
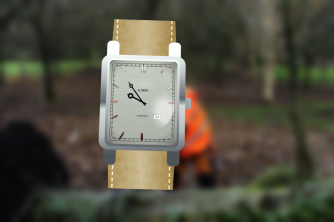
h=9 m=54
